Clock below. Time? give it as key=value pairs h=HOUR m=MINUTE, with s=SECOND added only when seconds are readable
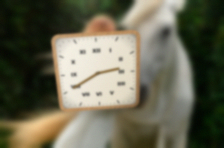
h=2 m=40
